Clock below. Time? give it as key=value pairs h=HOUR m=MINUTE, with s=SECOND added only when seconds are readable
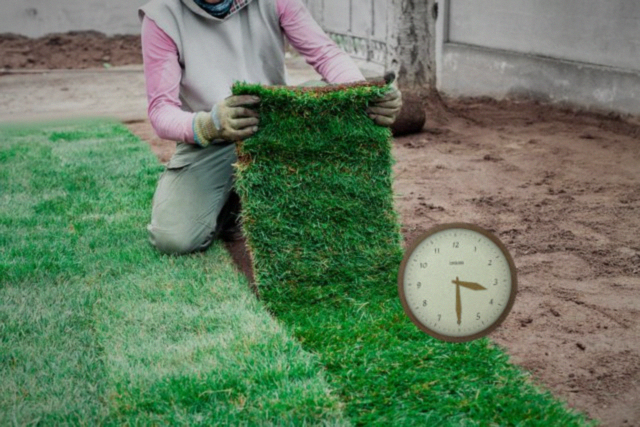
h=3 m=30
